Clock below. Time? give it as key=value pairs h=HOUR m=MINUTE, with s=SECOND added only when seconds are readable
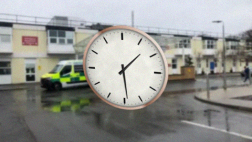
h=1 m=29
